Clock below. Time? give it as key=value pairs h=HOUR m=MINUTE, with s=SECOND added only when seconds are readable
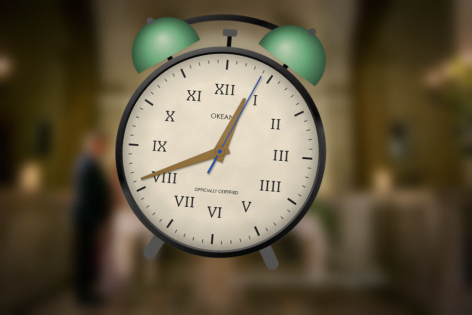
h=12 m=41 s=4
